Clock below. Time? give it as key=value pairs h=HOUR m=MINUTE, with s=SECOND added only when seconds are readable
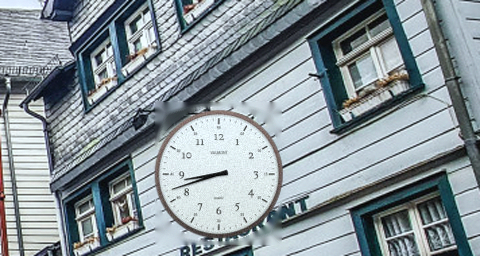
h=8 m=42
